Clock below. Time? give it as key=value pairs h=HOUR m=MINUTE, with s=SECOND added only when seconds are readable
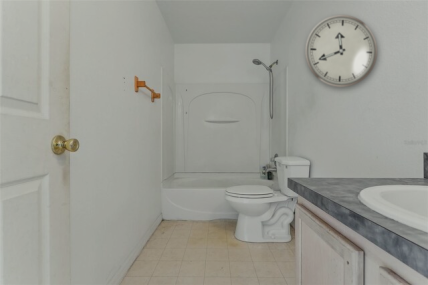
h=11 m=41
